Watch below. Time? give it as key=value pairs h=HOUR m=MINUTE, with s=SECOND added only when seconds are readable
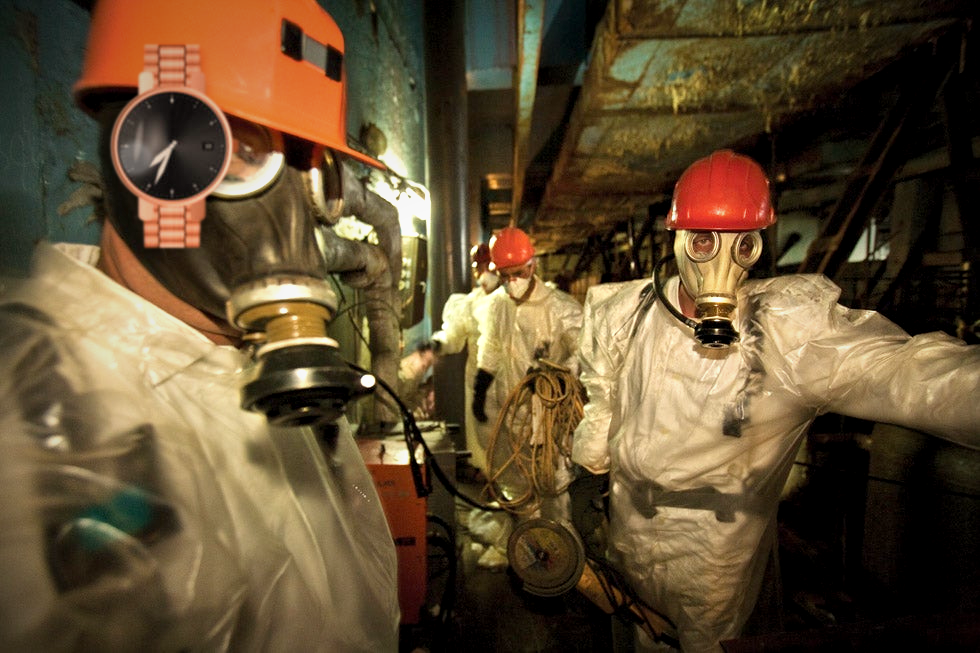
h=7 m=34
